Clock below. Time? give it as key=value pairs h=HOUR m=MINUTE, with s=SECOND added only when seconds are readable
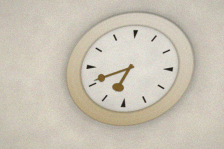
h=6 m=41
